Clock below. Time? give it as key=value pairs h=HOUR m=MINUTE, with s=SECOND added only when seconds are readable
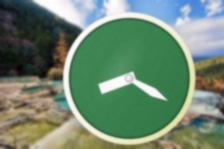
h=8 m=20
